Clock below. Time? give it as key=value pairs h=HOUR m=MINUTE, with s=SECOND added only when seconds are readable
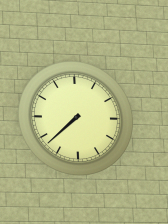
h=7 m=38
